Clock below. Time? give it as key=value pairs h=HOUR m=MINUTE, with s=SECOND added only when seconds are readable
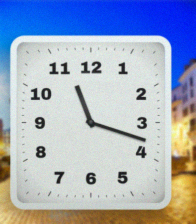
h=11 m=18
